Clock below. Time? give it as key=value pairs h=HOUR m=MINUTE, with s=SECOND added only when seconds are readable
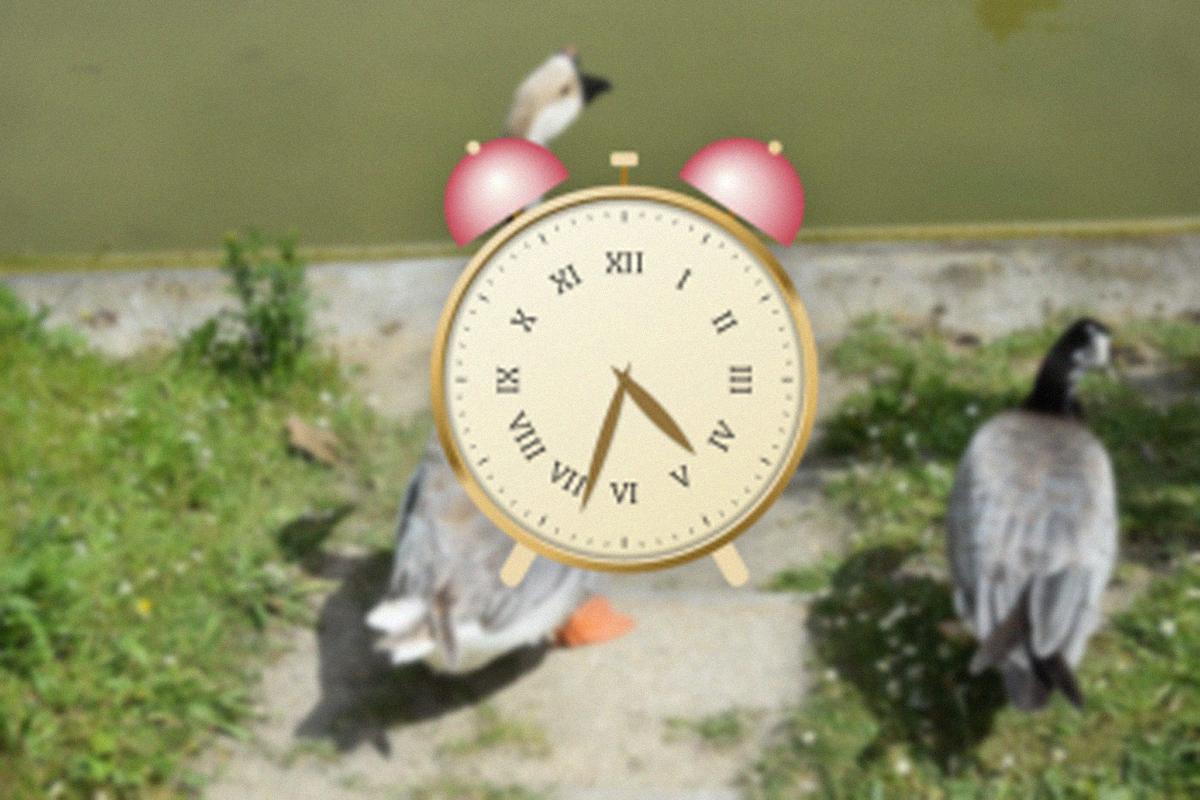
h=4 m=33
